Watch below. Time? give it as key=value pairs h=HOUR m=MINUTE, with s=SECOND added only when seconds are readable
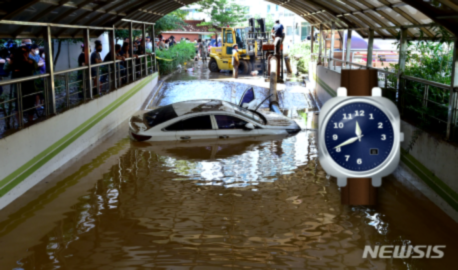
h=11 m=41
